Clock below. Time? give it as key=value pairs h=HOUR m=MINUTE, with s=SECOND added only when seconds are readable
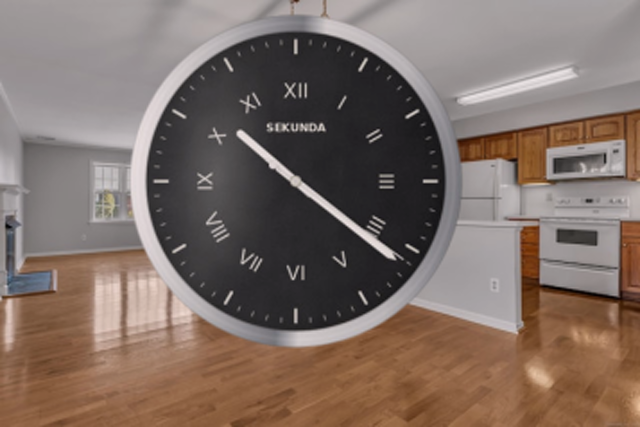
h=10 m=21 s=21
